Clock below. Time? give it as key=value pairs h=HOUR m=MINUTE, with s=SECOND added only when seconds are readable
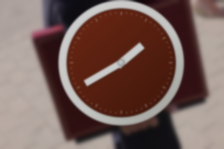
h=1 m=40
